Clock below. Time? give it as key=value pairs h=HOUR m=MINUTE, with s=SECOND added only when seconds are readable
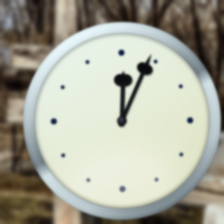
h=12 m=4
